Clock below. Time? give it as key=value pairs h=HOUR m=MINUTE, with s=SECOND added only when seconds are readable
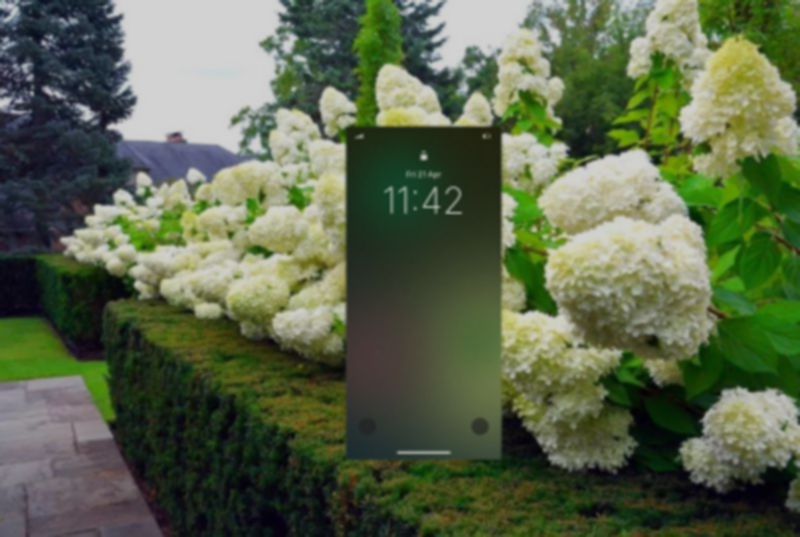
h=11 m=42
